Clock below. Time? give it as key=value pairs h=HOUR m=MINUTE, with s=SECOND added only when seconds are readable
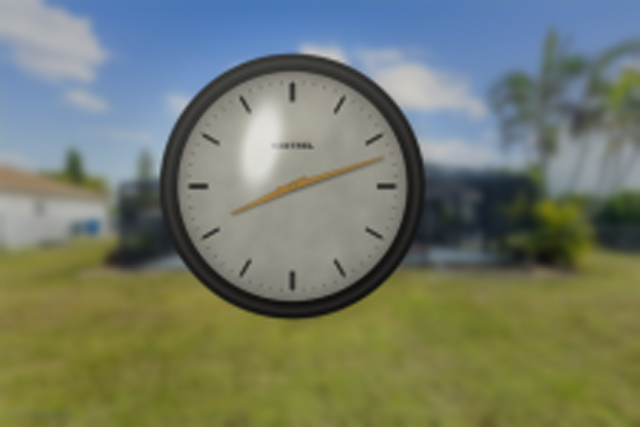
h=8 m=12
